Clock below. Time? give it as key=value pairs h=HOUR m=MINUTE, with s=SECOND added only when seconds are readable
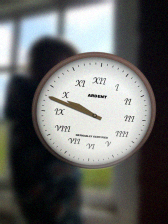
h=9 m=48
